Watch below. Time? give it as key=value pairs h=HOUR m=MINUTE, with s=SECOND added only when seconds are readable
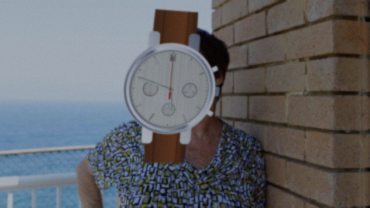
h=5 m=48
